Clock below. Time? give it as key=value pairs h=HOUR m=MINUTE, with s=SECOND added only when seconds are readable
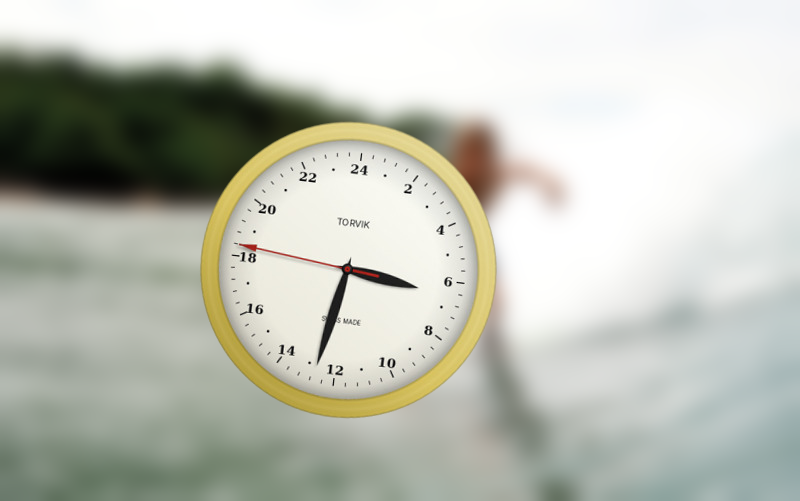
h=6 m=31 s=46
